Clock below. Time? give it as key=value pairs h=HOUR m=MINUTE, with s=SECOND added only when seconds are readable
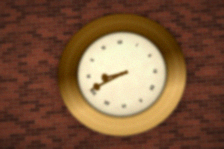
h=8 m=41
